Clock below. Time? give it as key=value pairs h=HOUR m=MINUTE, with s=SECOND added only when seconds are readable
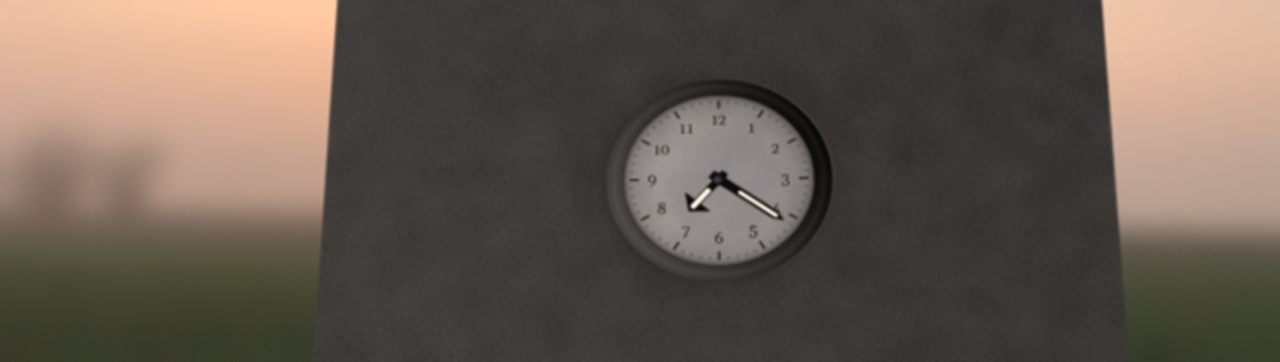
h=7 m=21
